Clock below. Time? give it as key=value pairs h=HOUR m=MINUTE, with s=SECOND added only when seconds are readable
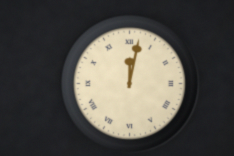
h=12 m=2
